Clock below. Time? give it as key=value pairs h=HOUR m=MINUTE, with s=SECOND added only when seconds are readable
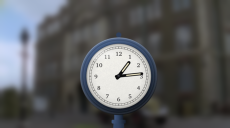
h=1 m=14
